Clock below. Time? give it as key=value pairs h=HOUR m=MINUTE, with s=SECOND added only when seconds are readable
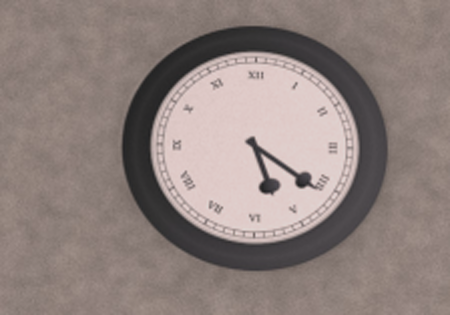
h=5 m=21
